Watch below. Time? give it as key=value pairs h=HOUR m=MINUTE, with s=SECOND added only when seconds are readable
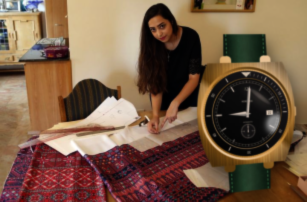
h=9 m=1
